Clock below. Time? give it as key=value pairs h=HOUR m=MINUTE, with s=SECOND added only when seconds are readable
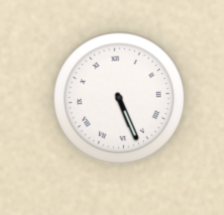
h=5 m=27
